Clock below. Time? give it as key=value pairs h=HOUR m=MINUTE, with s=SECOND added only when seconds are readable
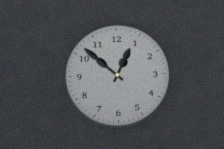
h=12 m=52
